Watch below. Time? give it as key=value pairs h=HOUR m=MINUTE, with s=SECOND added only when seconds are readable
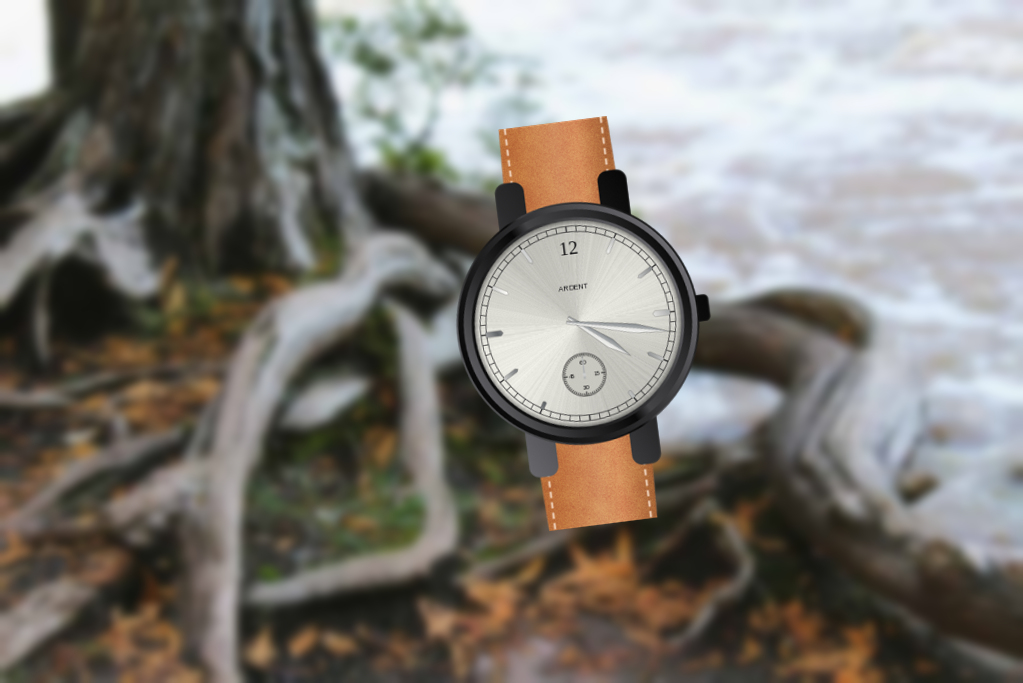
h=4 m=17
